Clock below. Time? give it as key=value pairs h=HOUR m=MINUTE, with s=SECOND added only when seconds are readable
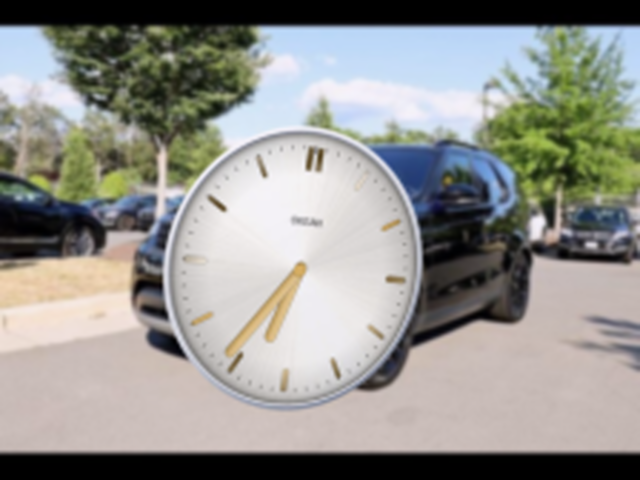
h=6 m=36
